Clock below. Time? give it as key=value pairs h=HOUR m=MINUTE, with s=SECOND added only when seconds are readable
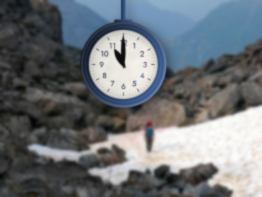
h=11 m=0
